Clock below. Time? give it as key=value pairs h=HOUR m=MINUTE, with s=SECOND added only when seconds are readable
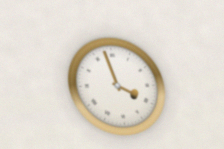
h=3 m=58
